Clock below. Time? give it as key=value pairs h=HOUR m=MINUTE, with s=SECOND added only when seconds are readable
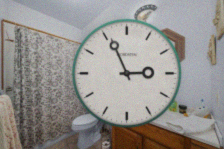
h=2 m=56
